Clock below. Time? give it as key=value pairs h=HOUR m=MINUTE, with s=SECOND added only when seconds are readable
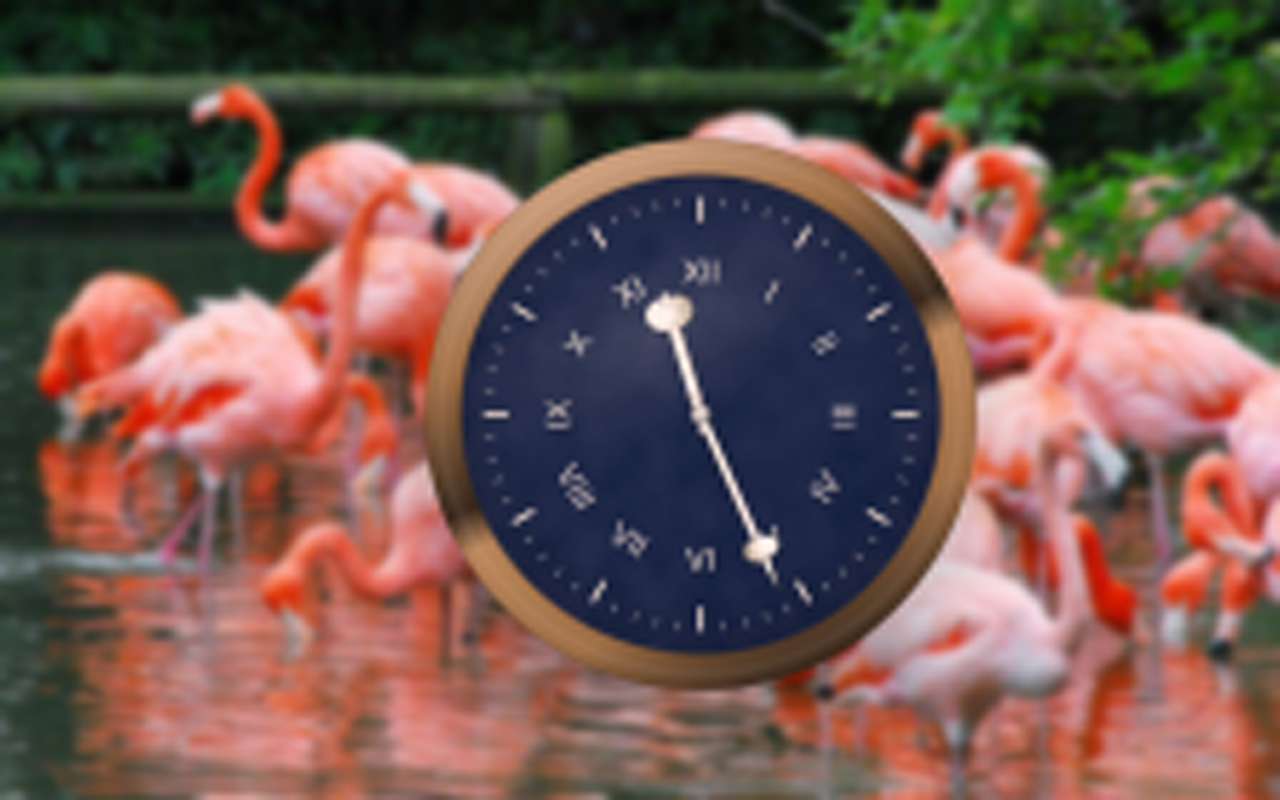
h=11 m=26
